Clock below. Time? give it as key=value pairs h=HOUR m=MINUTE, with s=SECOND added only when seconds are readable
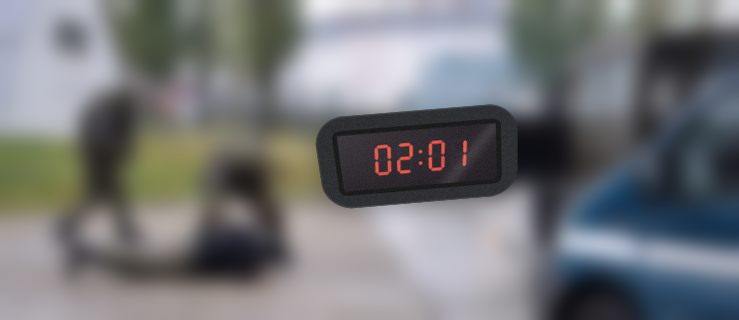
h=2 m=1
